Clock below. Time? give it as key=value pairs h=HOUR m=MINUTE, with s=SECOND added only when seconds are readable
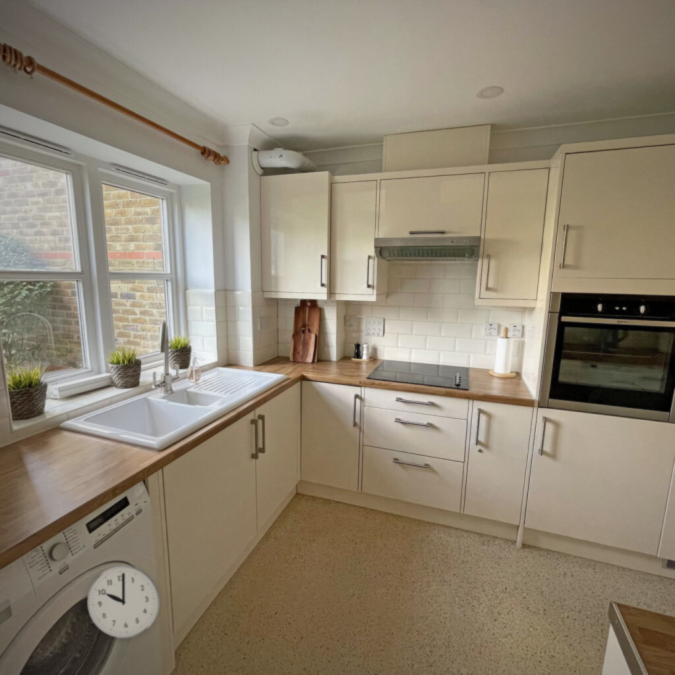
h=10 m=1
